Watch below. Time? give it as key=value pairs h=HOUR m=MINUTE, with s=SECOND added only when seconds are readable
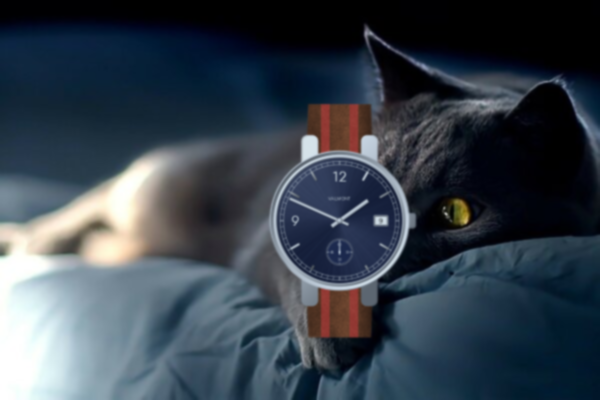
h=1 m=49
